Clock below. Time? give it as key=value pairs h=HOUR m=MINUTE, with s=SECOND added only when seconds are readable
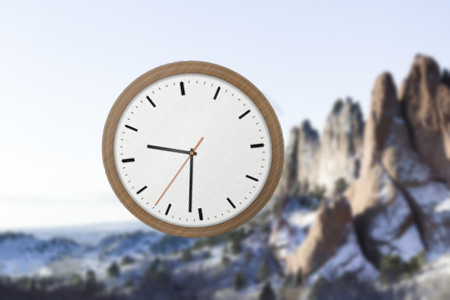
h=9 m=31 s=37
